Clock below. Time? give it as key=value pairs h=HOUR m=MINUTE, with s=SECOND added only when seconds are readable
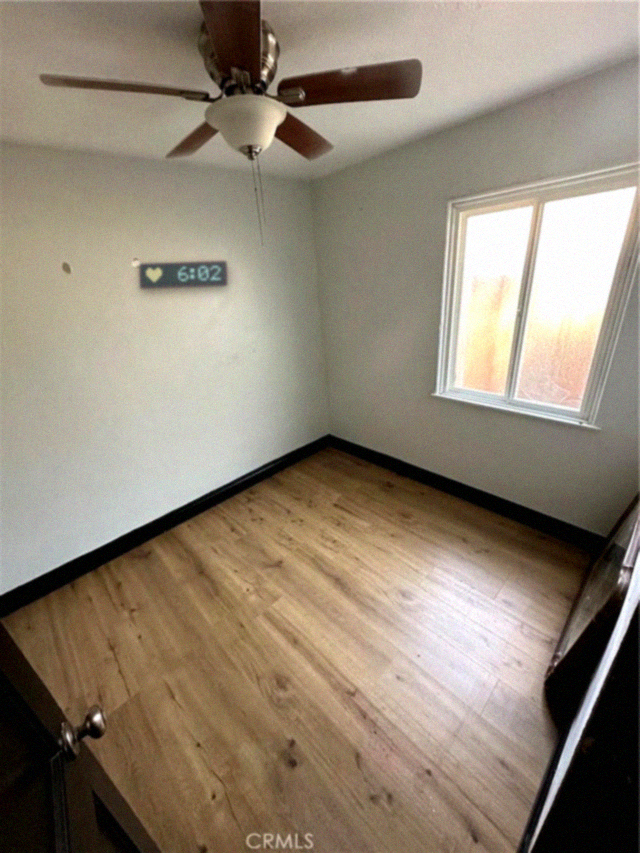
h=6 m=2
